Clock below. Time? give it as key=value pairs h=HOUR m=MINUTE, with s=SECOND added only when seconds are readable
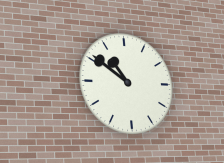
h=10 m=51
